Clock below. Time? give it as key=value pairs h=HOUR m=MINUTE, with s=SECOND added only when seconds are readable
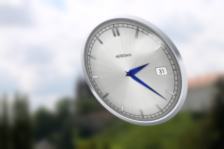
h=2 m=22
